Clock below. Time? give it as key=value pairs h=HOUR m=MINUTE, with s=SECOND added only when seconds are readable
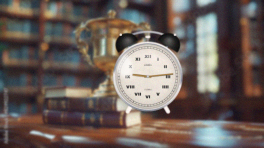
h=9 m=14
